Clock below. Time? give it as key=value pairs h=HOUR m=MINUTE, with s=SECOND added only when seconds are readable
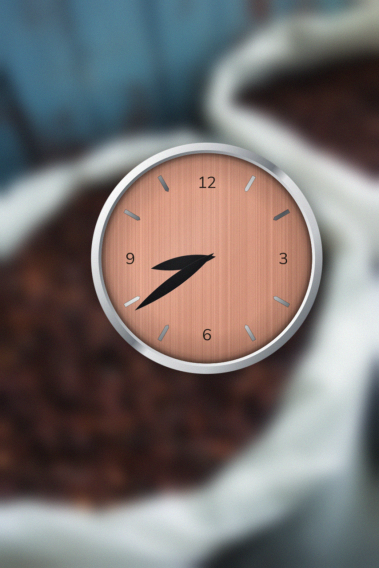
h=8 m=39
